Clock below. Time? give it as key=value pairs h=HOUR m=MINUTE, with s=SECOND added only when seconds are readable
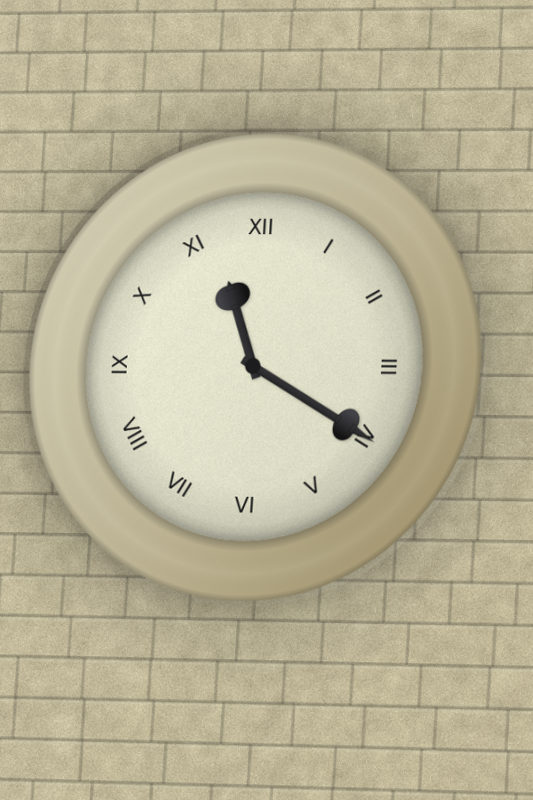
h=11 m=20
